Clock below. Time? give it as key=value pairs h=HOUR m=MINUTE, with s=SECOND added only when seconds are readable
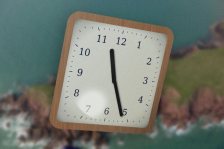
h=11 m=26
